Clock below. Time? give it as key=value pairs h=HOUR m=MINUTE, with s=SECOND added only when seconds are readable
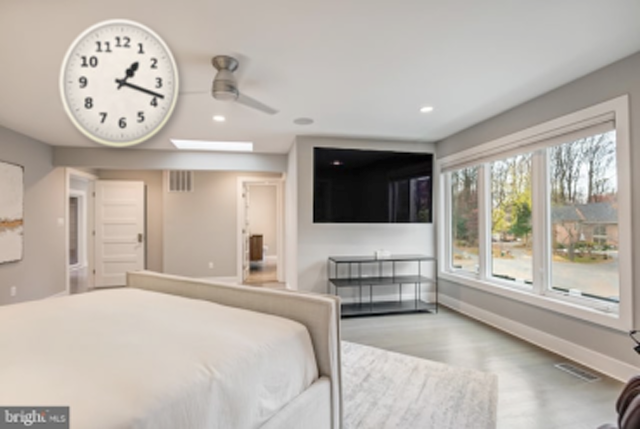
h=1 m=18
